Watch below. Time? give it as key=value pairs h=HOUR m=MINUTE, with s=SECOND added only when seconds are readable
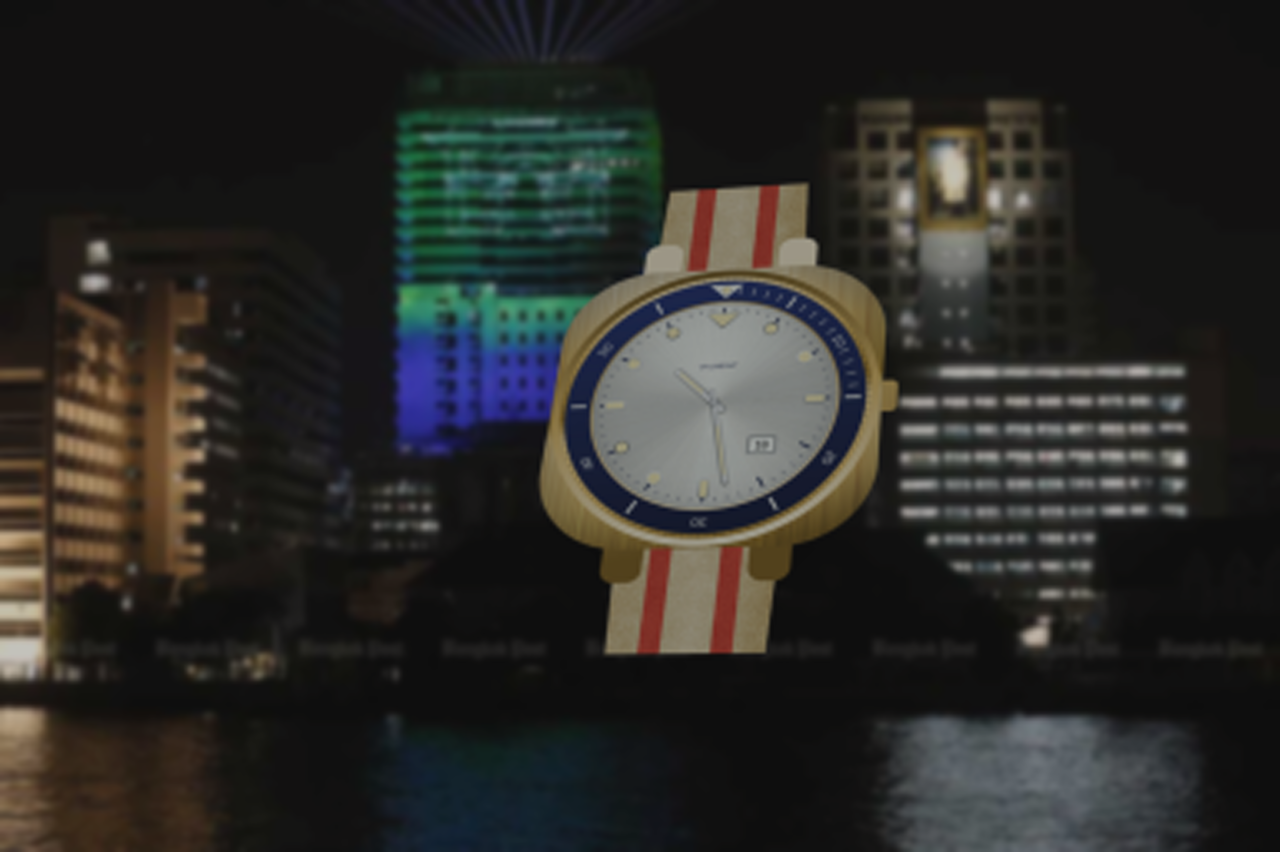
h=10 m=28
